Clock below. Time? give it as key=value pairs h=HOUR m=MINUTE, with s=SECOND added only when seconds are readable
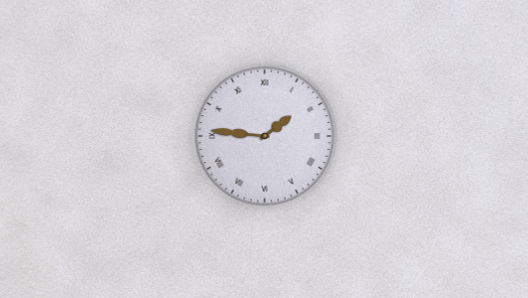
h=1 m=46
